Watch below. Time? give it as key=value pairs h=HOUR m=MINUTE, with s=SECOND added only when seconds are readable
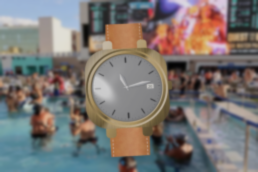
h=11 m=13
